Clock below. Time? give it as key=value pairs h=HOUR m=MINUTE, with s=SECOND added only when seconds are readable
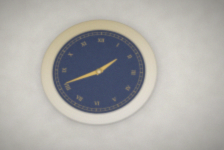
h=1 m=41
